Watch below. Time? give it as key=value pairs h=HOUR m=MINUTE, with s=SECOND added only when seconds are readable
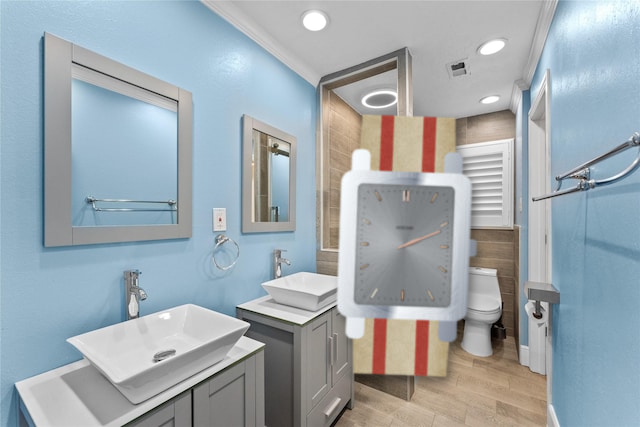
h=2 m=11
